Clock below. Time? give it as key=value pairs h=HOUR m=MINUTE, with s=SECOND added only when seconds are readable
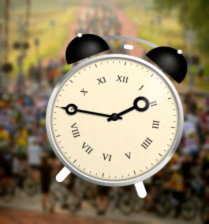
h=1 m=45
